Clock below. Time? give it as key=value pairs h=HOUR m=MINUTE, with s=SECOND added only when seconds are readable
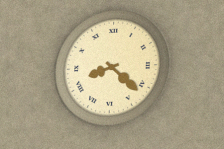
h=8 m=22
